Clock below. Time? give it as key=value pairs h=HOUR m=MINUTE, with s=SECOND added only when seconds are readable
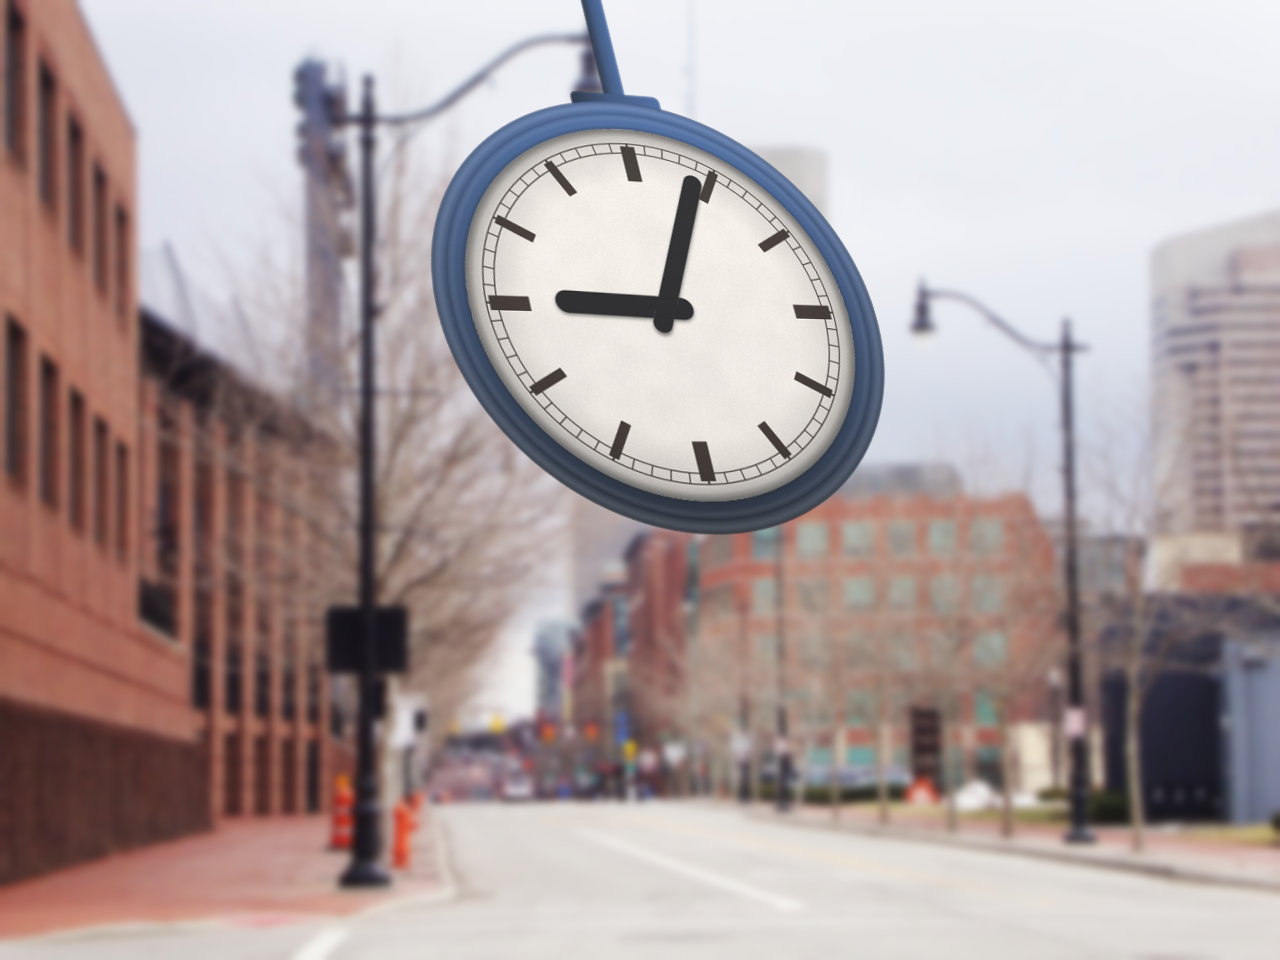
h=9 m=4
